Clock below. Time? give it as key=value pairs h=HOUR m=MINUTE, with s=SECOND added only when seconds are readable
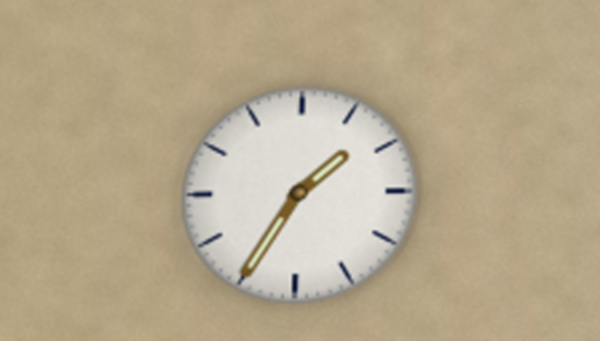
h=1 m=35
